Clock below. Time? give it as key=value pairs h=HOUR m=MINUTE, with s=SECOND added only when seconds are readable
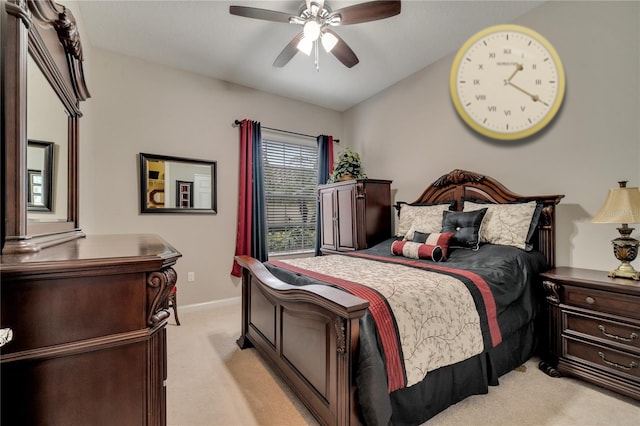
h=1 m=20
